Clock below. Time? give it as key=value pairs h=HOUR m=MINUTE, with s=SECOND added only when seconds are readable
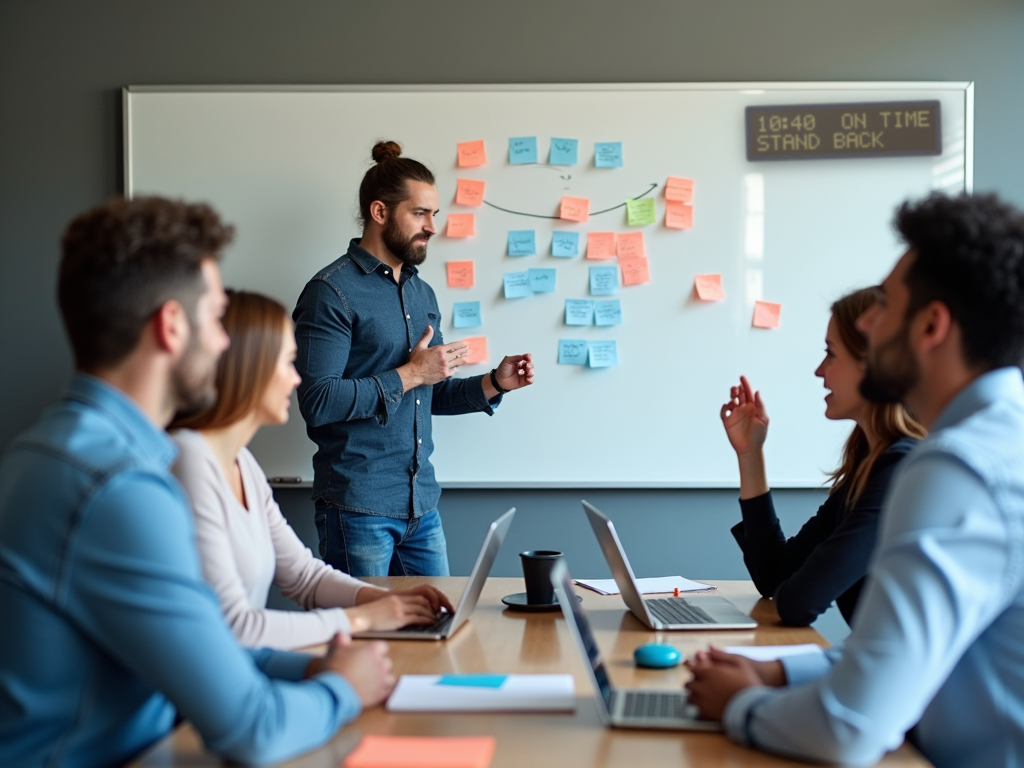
h=10 m=40
